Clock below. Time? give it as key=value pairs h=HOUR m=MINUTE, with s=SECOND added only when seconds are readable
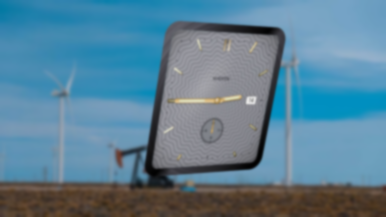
h=2 m=45
